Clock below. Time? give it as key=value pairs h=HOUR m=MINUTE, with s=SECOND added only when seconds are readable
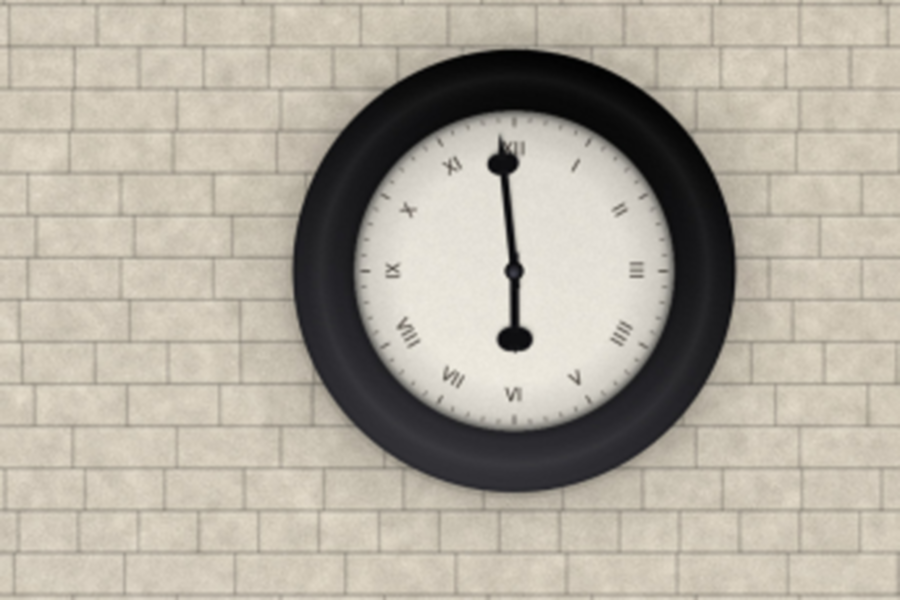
h=5 m=59
